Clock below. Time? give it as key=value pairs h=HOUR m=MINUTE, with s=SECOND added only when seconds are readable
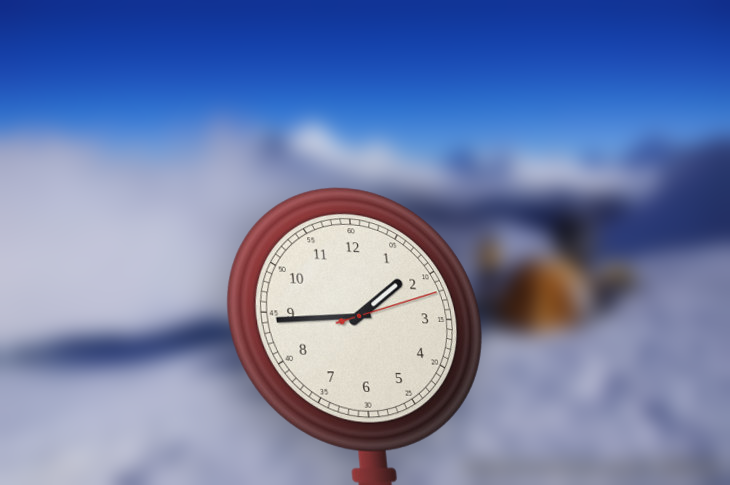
h=1 m=44 s=12
